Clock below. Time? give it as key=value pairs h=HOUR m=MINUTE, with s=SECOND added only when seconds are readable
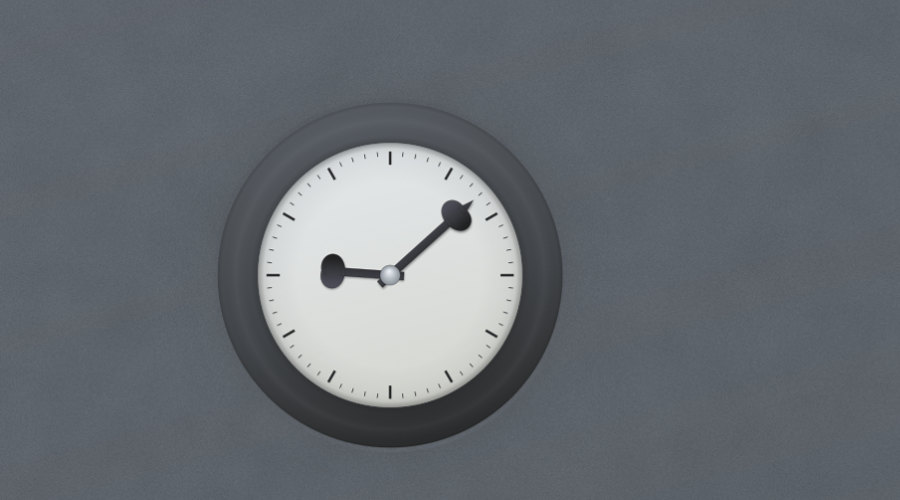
h=9 m=8
